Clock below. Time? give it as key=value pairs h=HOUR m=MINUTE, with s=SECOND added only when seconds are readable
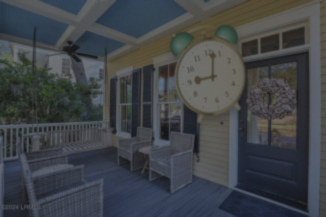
h=9 m=2
